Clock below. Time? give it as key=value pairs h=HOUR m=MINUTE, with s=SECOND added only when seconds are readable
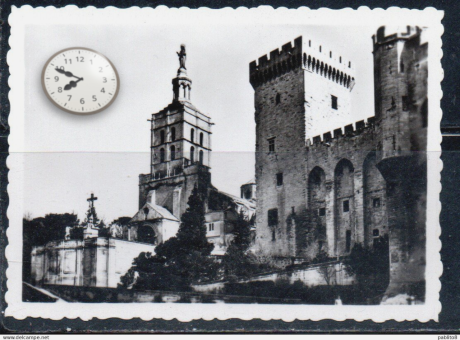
h=7 m=49
